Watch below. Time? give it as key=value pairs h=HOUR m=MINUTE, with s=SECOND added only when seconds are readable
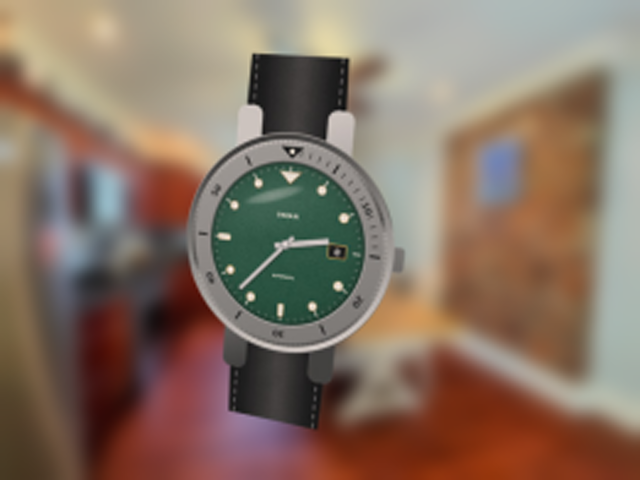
h=2 m=37
